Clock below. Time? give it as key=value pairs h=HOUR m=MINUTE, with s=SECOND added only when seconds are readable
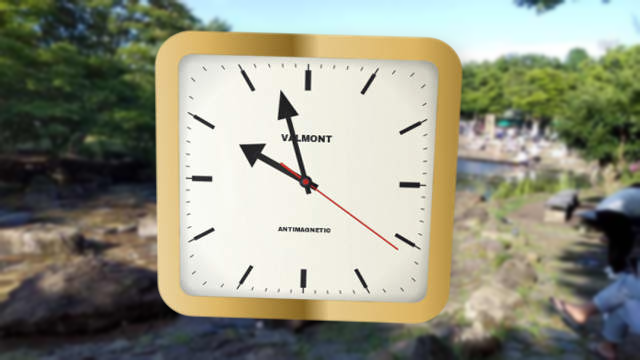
h=9 m=57 s=21
